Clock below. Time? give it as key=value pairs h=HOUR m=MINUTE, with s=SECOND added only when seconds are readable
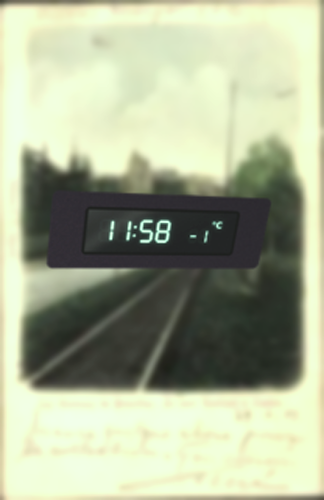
h=11 m=58
